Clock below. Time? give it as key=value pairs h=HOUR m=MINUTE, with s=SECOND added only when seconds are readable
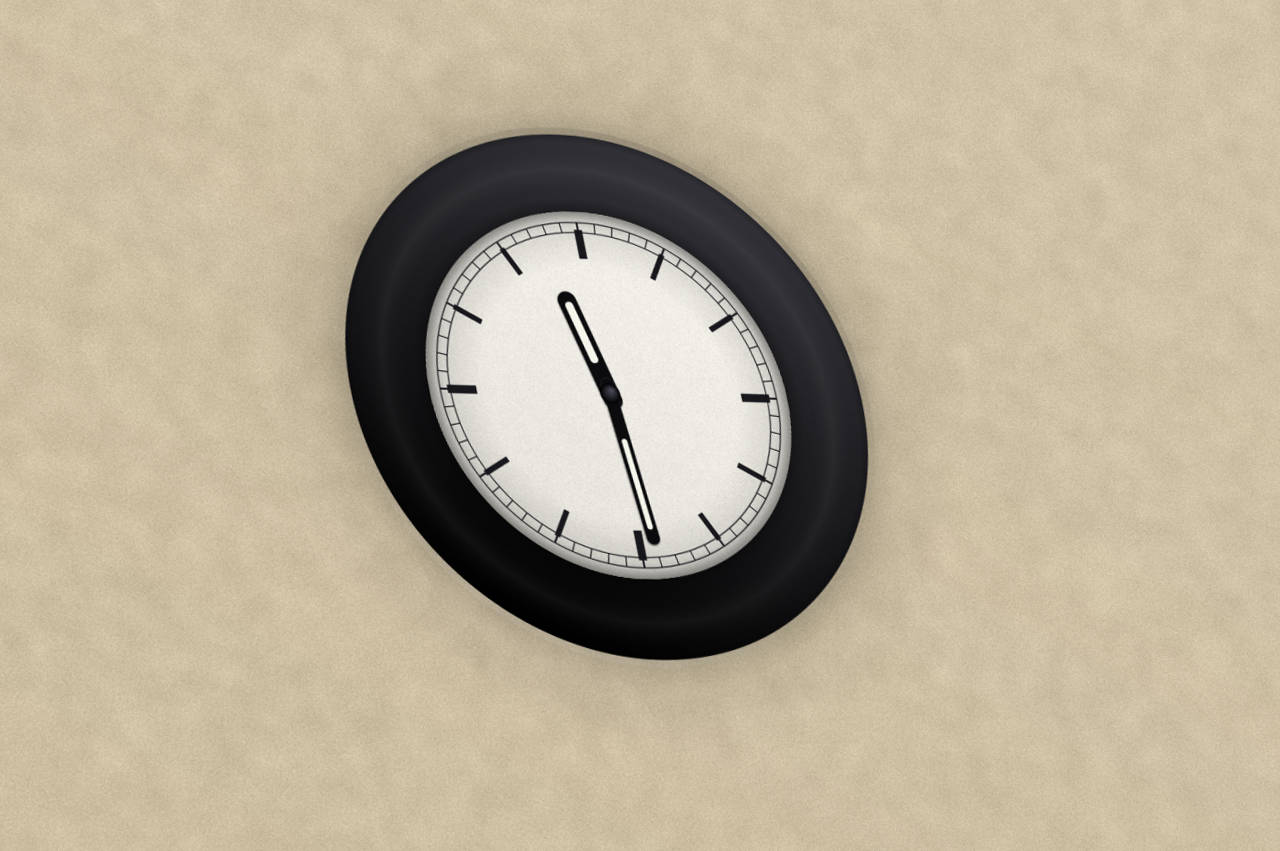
h=11 m=29
